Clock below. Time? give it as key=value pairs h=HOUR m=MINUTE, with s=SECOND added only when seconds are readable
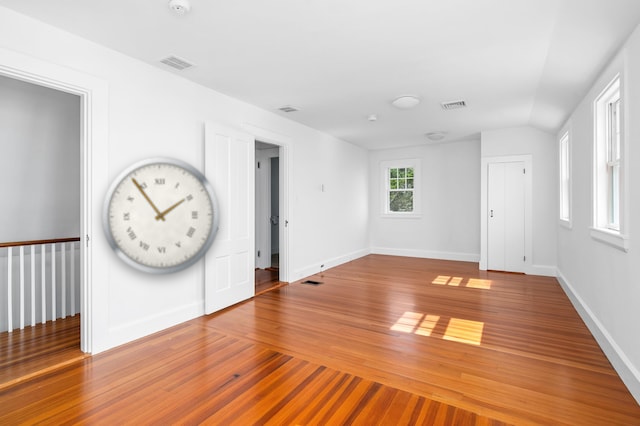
h=1 m=54
